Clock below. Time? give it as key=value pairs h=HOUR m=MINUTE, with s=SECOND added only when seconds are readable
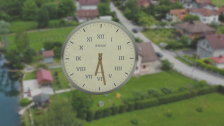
h=6 m=28
